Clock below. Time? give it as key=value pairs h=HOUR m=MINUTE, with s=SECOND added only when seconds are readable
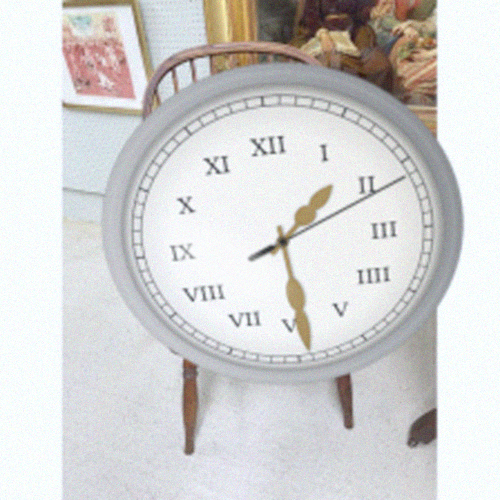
h=1 m=29 s=11
